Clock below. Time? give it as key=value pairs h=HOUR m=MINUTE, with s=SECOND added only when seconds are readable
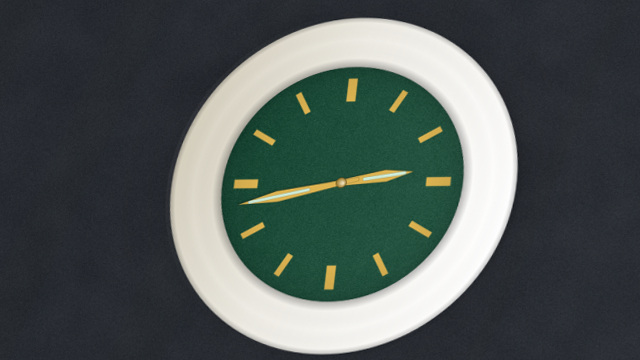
h=2 m=43
